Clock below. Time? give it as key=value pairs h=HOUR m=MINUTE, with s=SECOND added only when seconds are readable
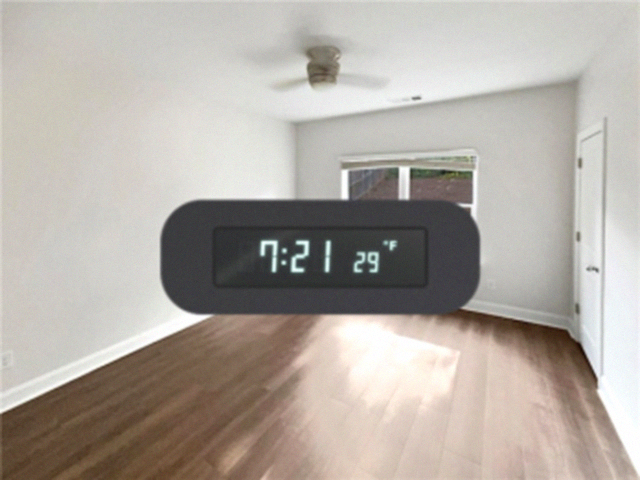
h=7 m=21
